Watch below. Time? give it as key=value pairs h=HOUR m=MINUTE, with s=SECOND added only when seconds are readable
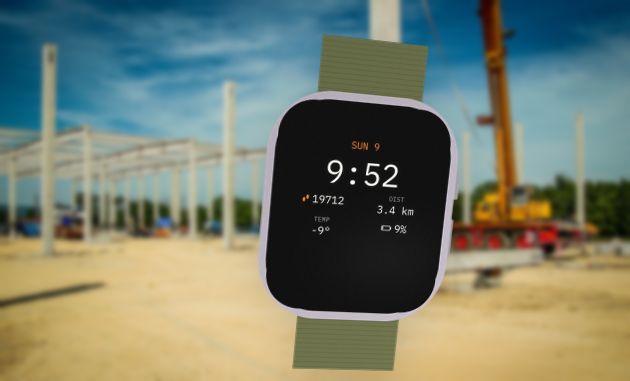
h=9 m=52
